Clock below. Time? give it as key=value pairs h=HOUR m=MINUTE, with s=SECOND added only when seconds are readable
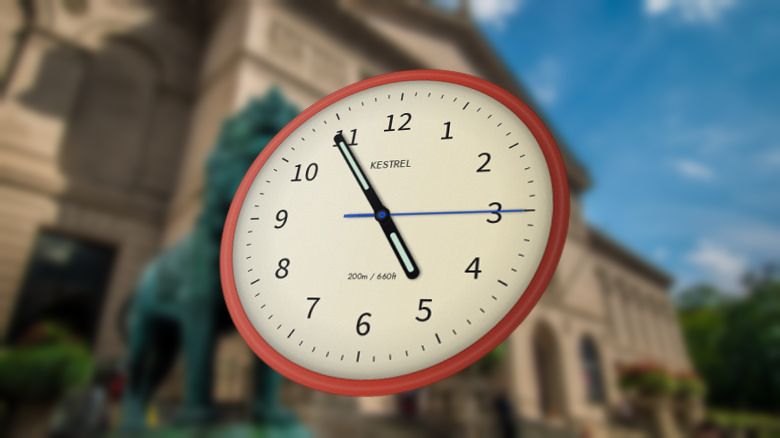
h=4 m=54 s=15
